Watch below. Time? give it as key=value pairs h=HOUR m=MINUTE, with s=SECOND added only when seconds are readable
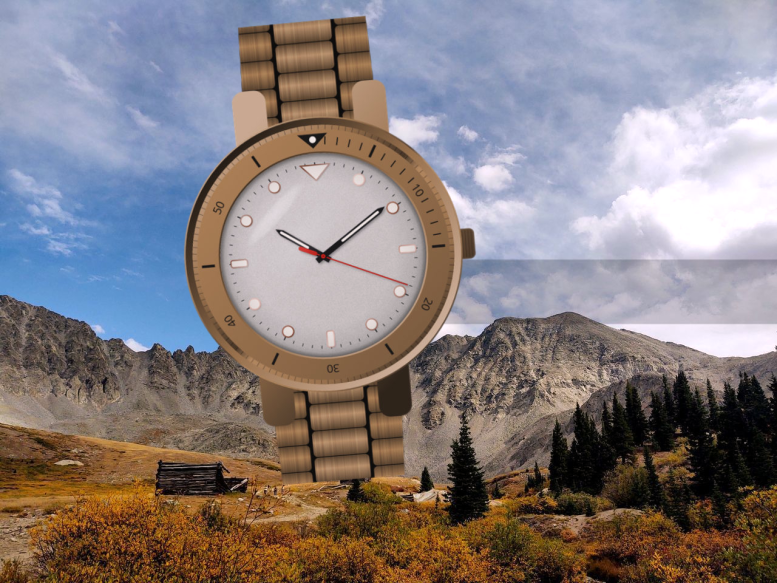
h=10 m=9 s=19
